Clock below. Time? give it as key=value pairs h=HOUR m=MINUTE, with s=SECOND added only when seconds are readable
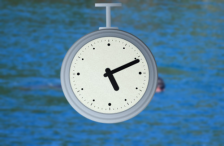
h=5 m=11
